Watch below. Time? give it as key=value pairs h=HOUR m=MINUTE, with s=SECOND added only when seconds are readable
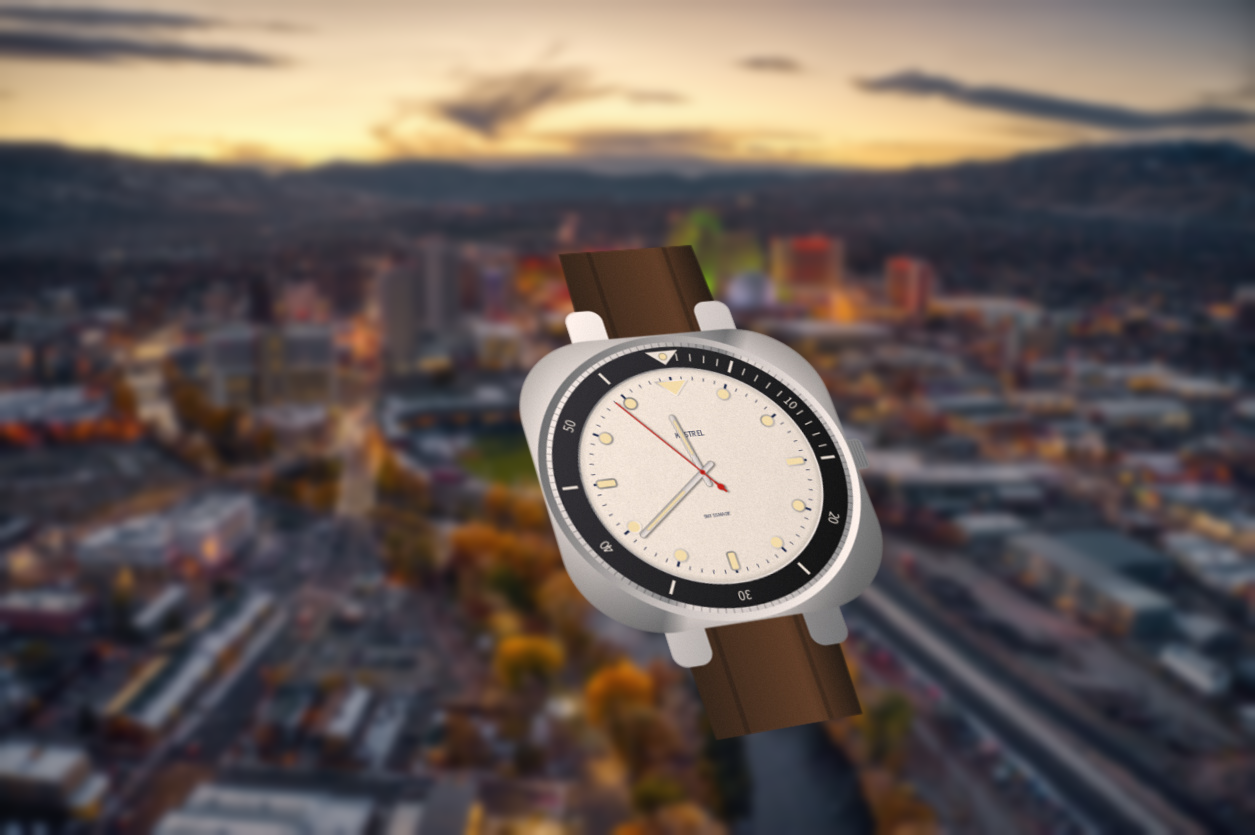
h=11 m=38 s=54
